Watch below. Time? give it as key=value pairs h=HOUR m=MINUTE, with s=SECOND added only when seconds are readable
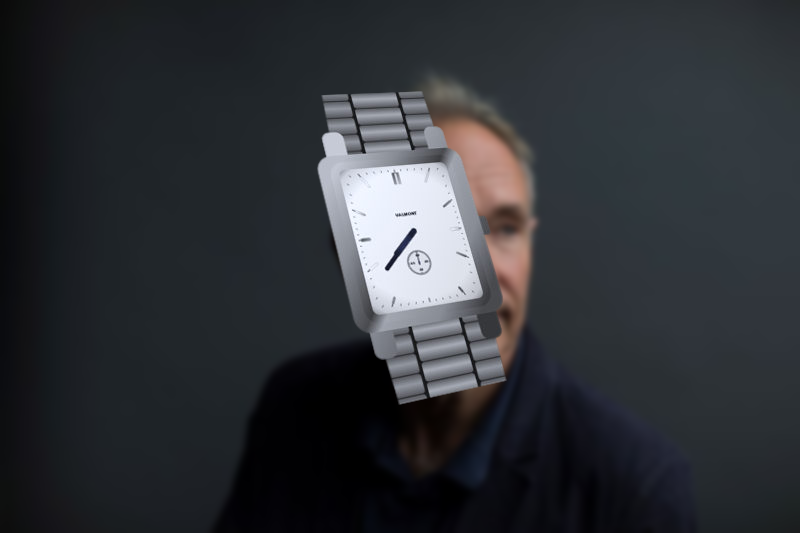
h=7 m=38
